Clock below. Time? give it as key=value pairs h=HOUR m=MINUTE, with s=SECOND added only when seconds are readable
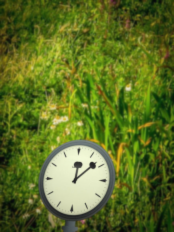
h=12 m=8
